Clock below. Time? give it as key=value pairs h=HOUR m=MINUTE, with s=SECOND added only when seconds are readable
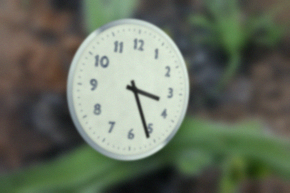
h=3 m=26
